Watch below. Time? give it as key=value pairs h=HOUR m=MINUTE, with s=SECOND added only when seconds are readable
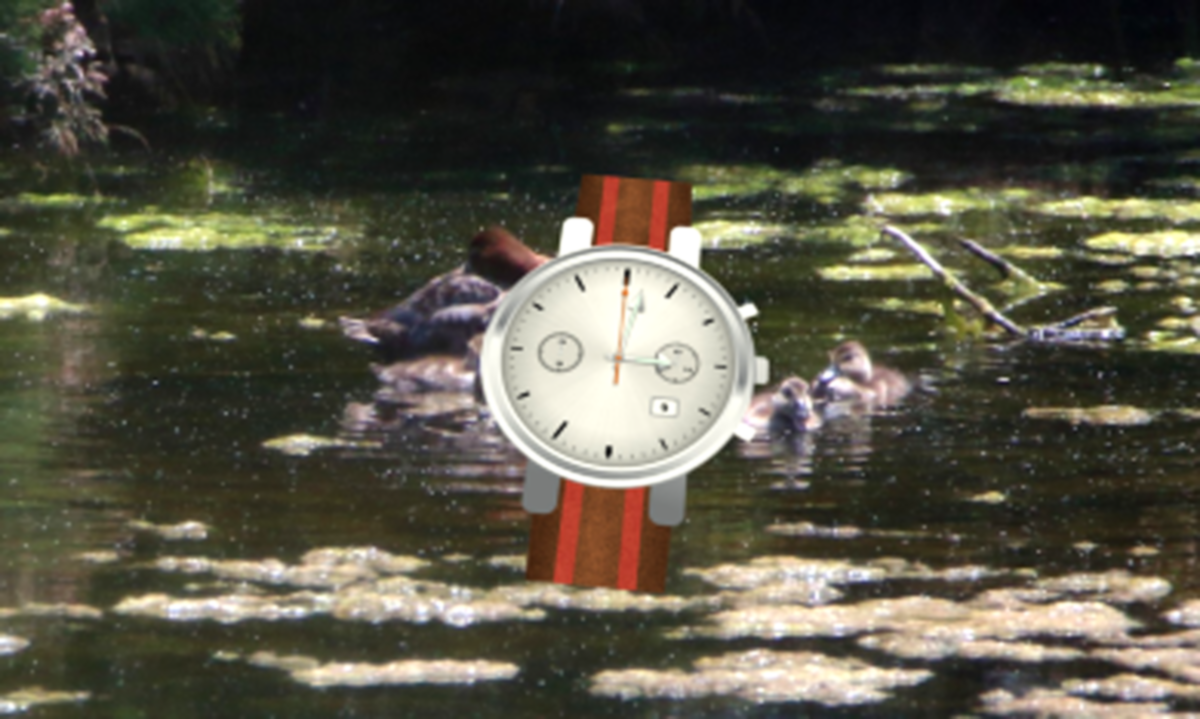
h=3 m=2
